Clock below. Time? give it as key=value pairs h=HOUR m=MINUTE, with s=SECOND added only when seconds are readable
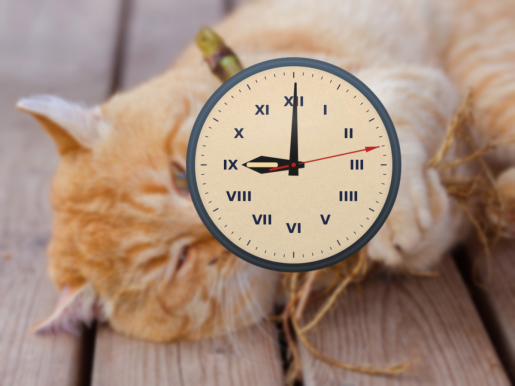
h=9 m=0 s=13
